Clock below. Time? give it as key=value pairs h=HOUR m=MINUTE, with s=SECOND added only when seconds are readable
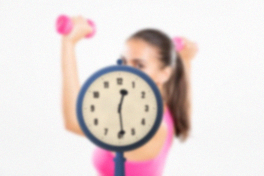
h=12 m=29
